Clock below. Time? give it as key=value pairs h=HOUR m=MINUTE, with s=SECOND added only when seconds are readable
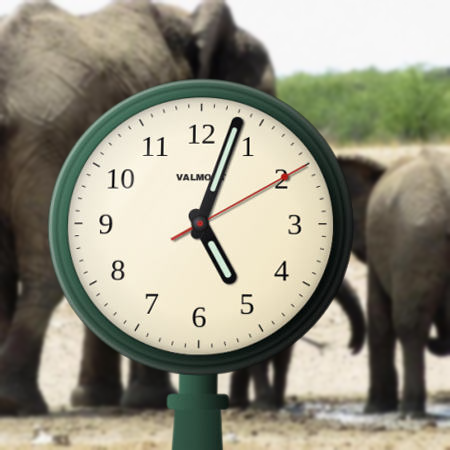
h=5 m=3 s=10
